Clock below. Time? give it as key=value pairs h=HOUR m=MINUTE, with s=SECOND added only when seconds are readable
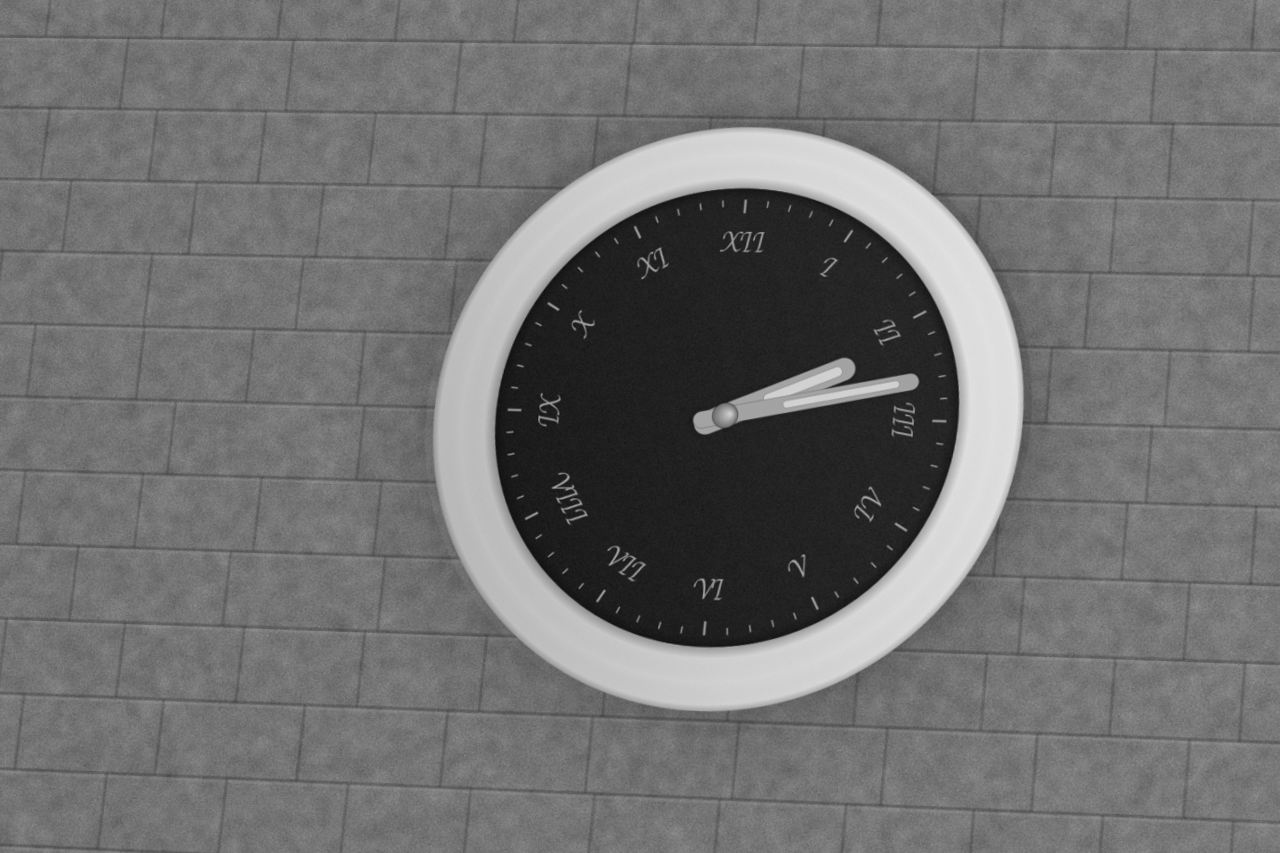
h=2 m=13
